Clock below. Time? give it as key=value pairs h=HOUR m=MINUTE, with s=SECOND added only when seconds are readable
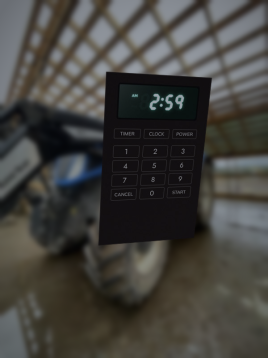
h=2 m=59
